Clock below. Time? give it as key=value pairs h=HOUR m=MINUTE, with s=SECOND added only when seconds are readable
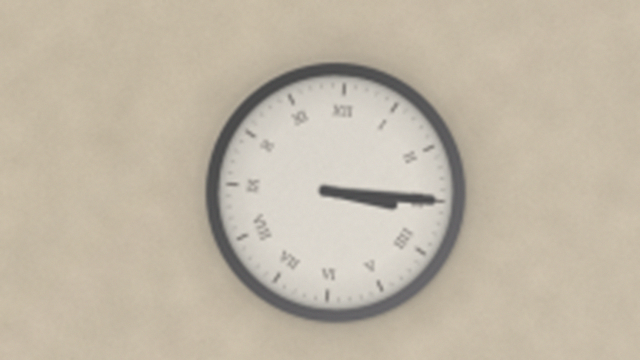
h=3 m=15
